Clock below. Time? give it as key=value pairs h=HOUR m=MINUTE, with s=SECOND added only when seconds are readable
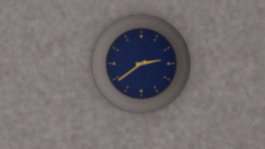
h=2 m=39
